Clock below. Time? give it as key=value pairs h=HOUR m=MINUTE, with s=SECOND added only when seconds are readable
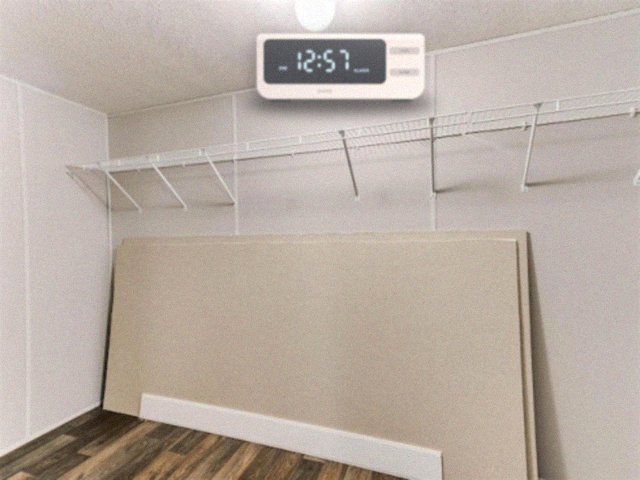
h=12 m=57
